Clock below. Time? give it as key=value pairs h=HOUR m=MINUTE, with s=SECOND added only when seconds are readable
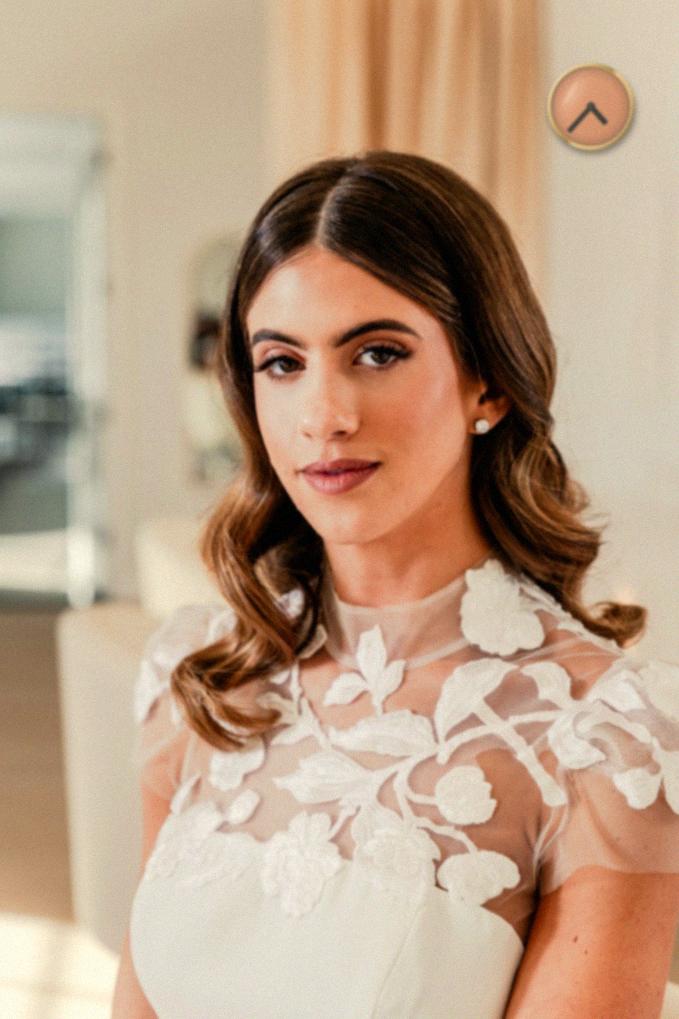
h=4 m=37
